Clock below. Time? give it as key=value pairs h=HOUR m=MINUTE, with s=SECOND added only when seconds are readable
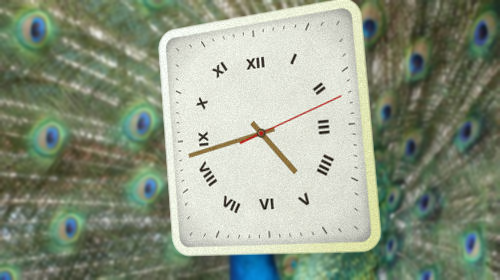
h=4 m=43 s=12
